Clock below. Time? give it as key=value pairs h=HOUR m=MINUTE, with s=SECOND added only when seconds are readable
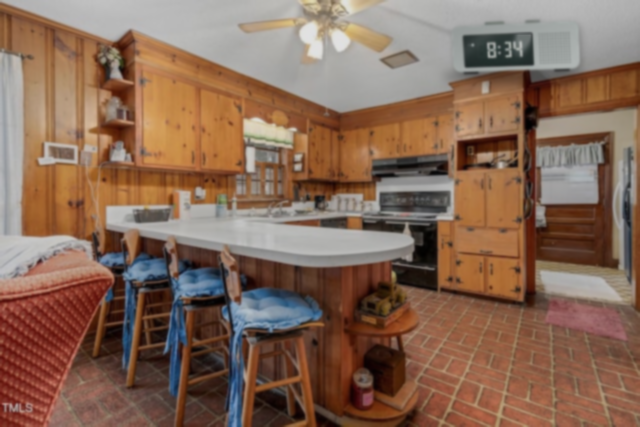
h=8 m=34
